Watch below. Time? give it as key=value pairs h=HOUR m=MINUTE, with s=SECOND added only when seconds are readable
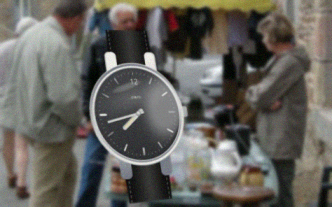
h=7 m=43
